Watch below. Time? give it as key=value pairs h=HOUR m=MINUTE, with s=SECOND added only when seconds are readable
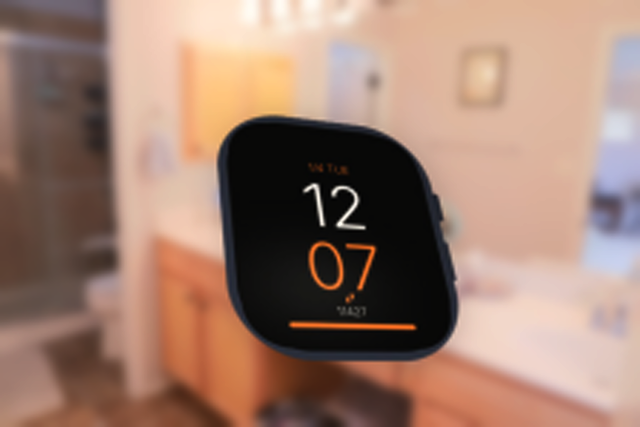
h=12 m=7
